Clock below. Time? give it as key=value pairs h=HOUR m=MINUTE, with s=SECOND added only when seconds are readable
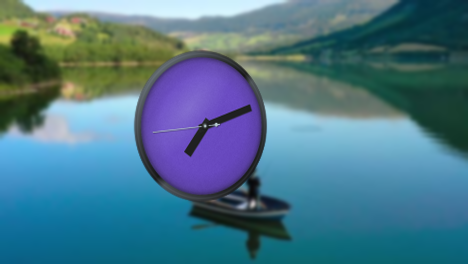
h=7 m=11 s=44
